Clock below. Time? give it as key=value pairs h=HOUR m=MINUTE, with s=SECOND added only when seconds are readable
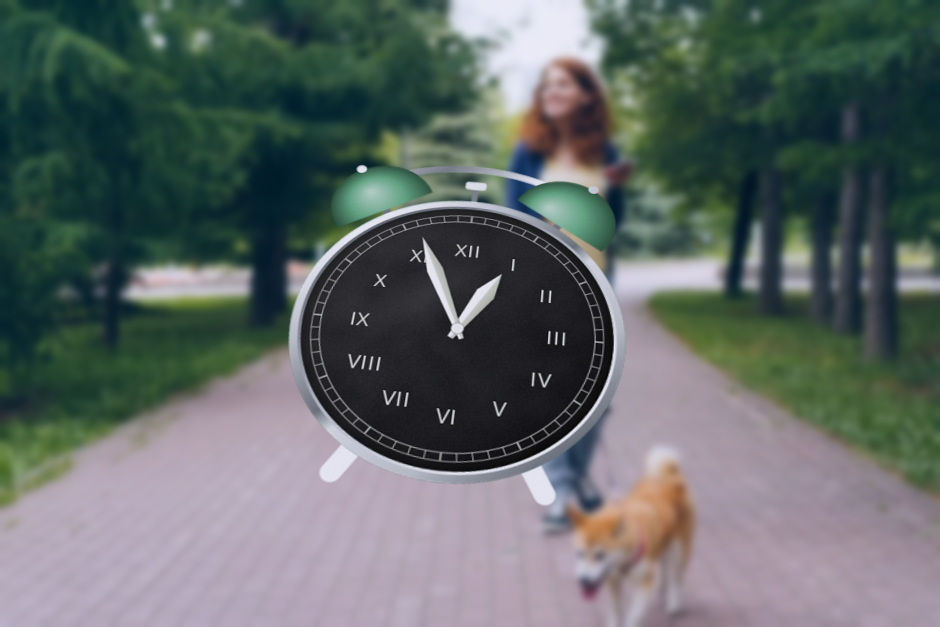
h=12 m=56
